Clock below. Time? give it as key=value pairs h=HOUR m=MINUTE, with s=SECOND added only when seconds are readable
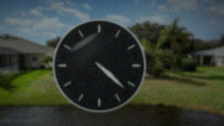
h=4 m=22
